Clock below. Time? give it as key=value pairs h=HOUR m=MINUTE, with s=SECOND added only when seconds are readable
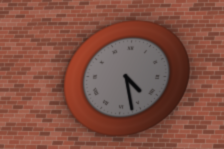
h=4 m=27
